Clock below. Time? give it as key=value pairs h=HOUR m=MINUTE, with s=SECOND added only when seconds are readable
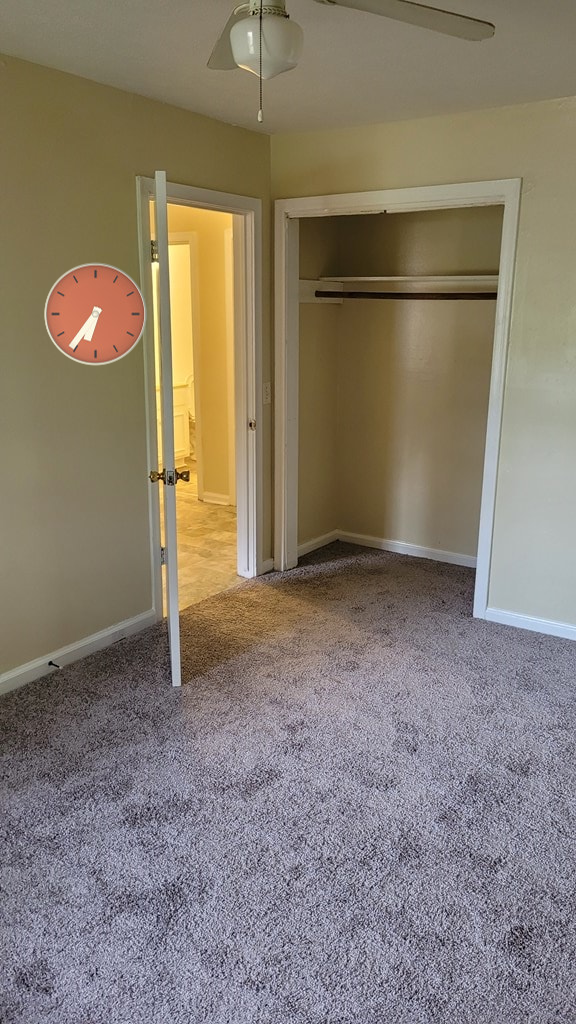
h=6 m=36
